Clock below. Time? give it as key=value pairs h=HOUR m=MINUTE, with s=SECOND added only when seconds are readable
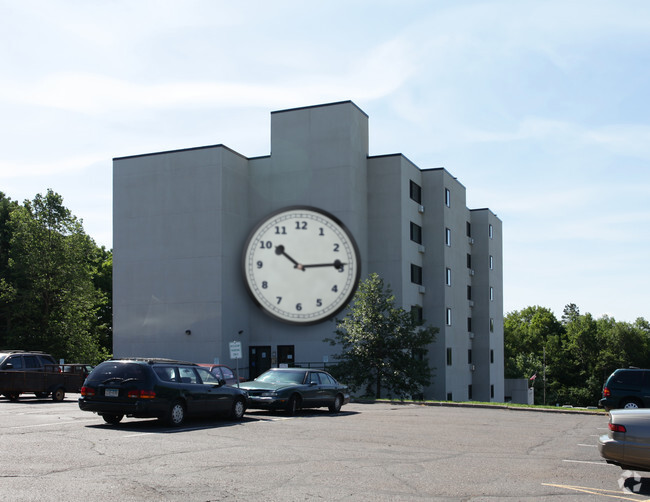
h=10 m=14
